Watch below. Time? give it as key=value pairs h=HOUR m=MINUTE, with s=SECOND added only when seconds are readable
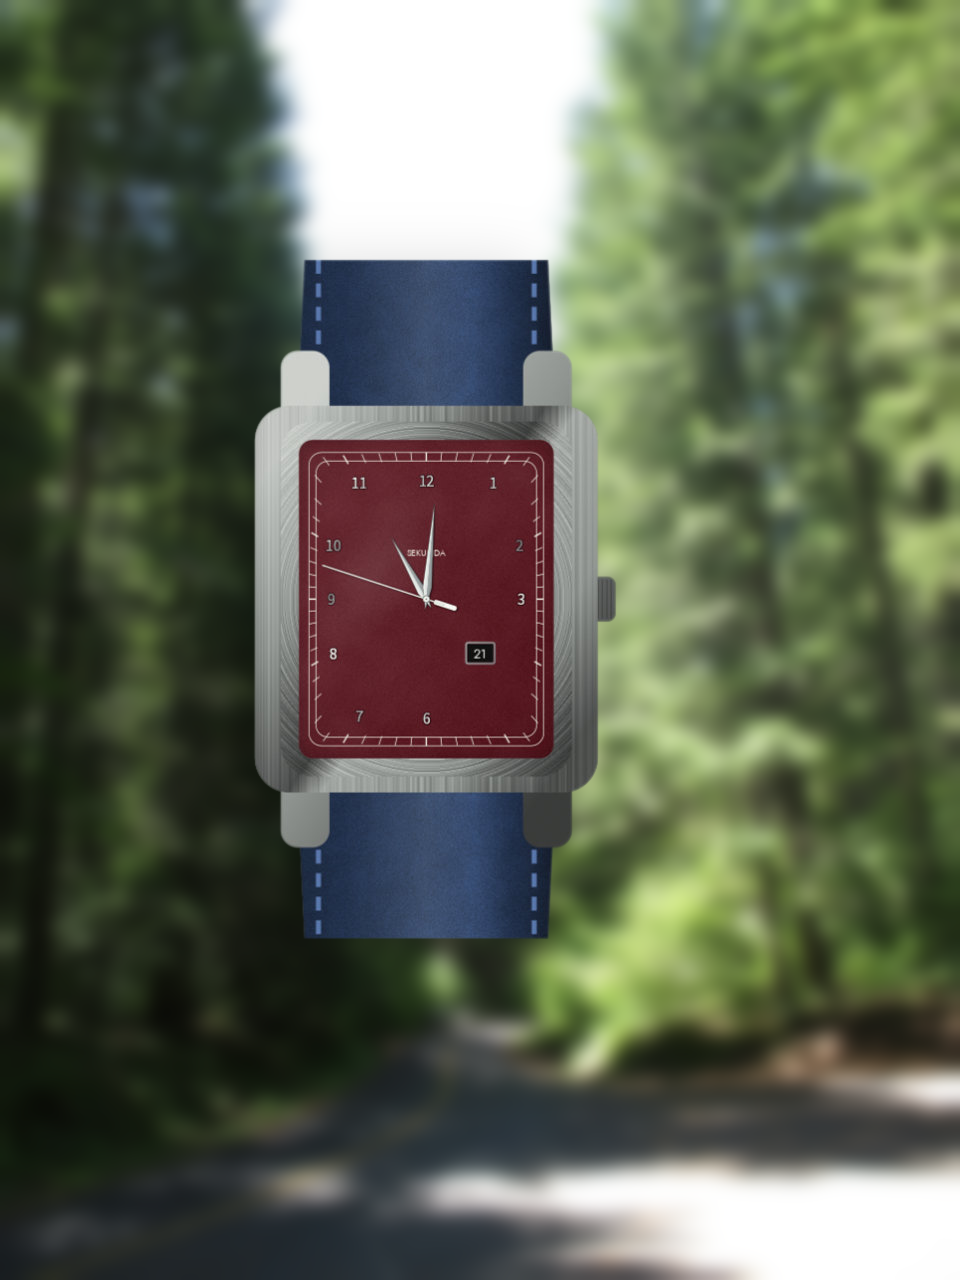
h=11 m=0 s=48
